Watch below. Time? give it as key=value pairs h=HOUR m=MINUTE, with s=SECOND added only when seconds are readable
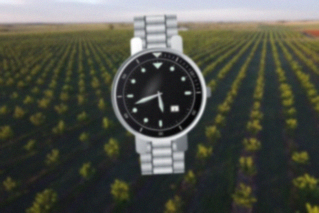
h=5 m=42
